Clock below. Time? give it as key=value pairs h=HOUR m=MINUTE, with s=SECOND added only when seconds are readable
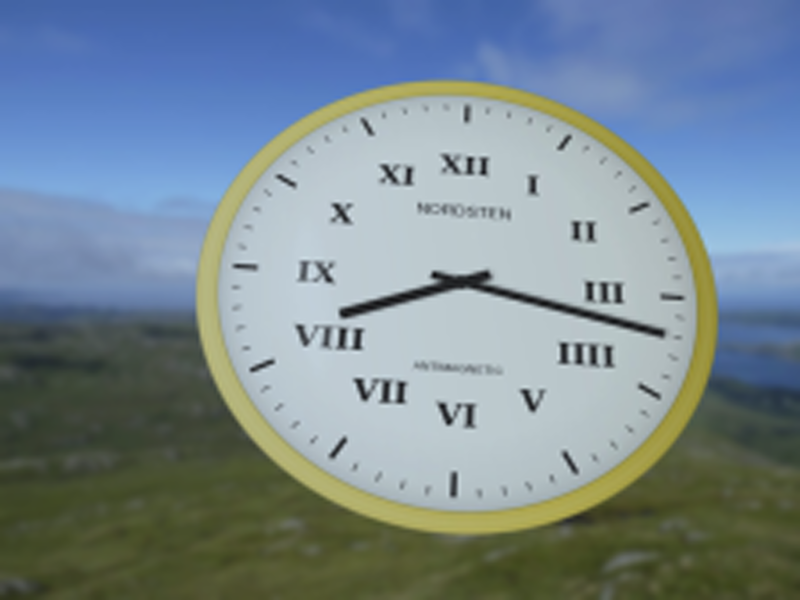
h=8 m=17
